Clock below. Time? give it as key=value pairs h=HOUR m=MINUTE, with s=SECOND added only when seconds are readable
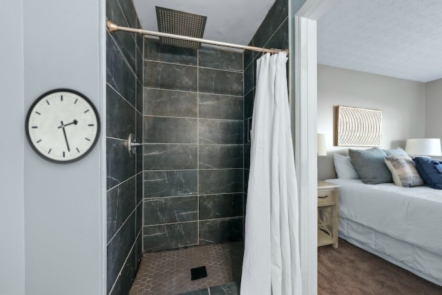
h=2 m=28
